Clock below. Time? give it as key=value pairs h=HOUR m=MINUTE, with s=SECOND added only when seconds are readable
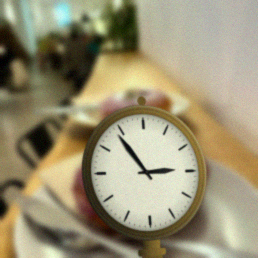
h=2 m=54
